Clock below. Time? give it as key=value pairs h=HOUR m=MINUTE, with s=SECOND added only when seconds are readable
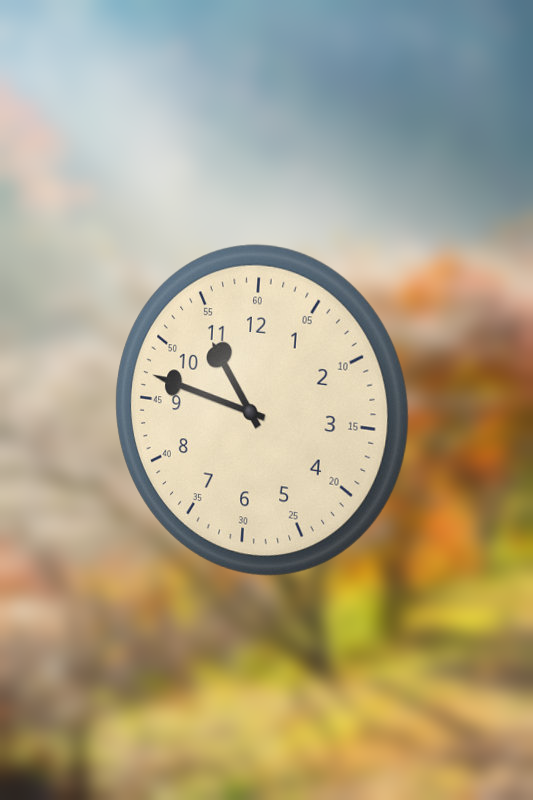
h=10 m=47
